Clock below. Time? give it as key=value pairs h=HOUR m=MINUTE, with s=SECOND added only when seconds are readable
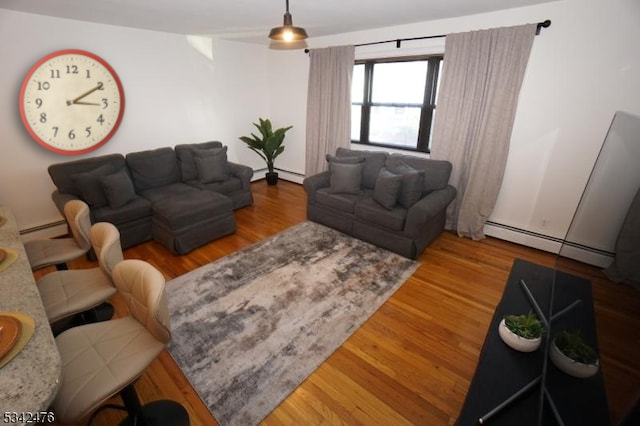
h=3 m=10
